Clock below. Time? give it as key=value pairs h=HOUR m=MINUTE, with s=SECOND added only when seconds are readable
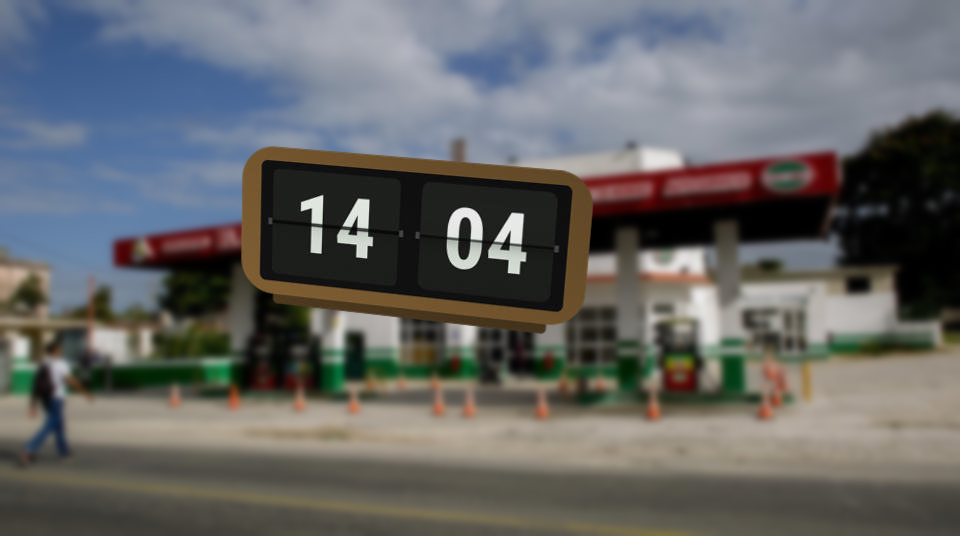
h=14 m=4
